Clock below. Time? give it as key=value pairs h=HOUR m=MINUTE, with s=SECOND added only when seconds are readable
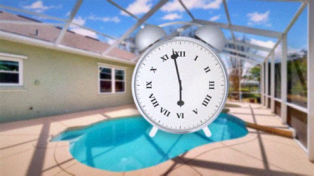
h=5 m=58
